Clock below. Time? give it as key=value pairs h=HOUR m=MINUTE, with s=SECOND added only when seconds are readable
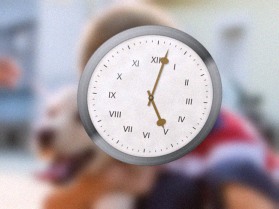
h=5 m=2
